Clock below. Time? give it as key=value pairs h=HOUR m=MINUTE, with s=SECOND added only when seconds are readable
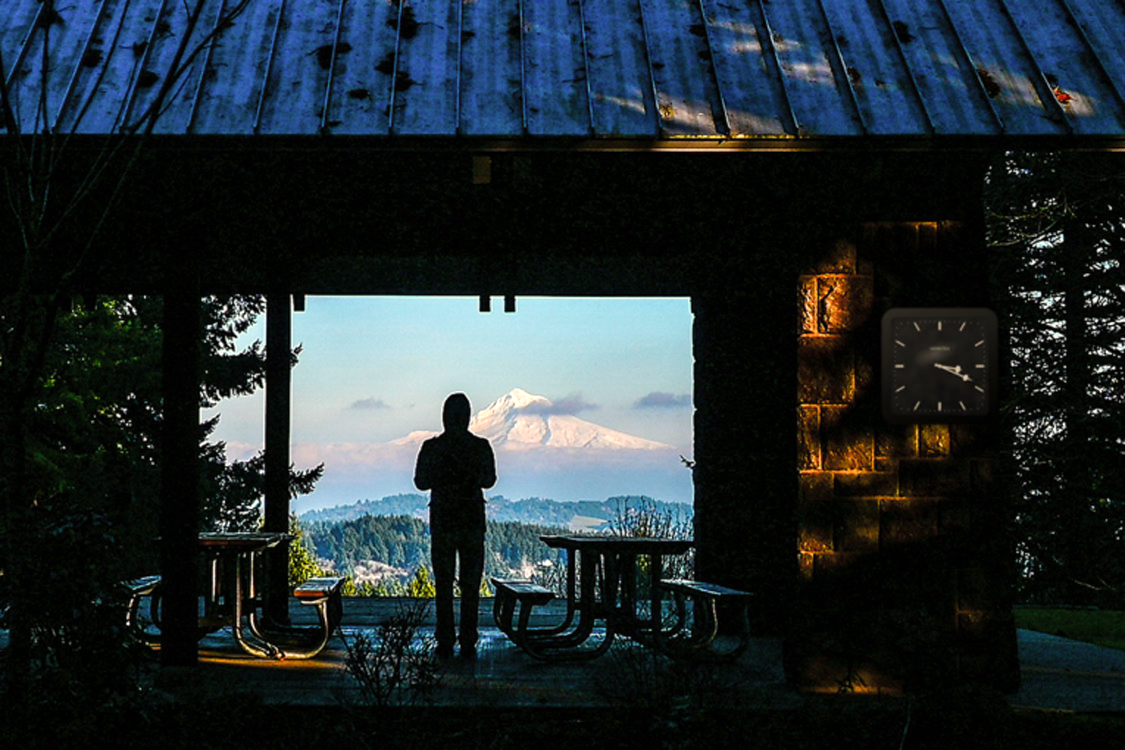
h=3 m=19
